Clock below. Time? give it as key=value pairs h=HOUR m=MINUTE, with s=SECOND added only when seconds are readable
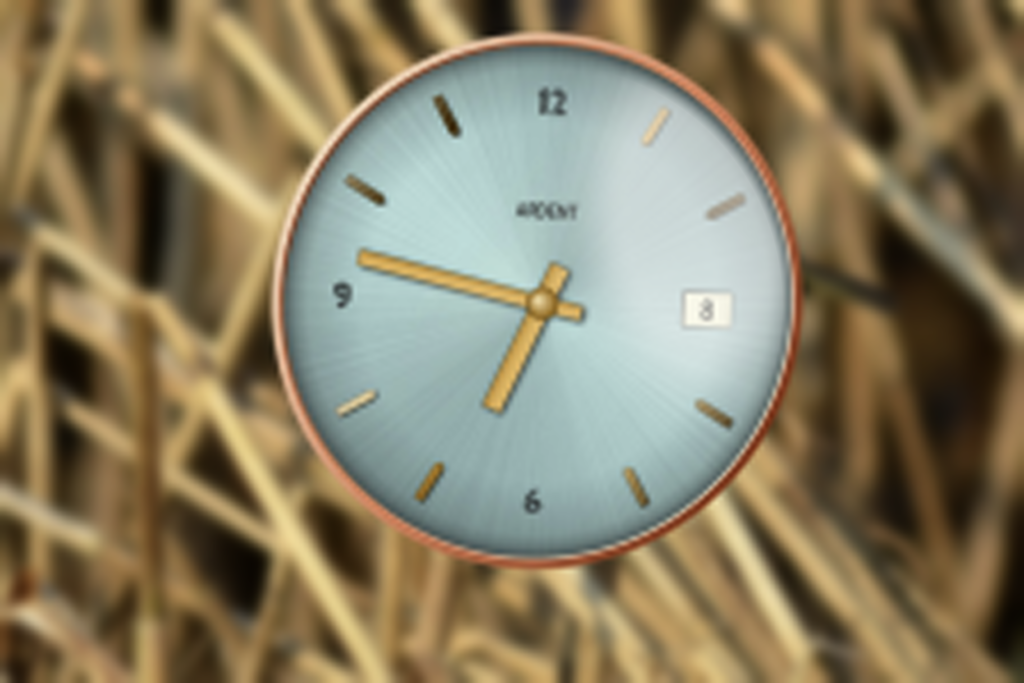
h=6 m=47
